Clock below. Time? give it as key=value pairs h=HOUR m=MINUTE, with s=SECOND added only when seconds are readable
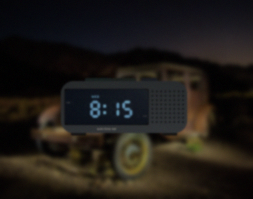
h=8 m=15
